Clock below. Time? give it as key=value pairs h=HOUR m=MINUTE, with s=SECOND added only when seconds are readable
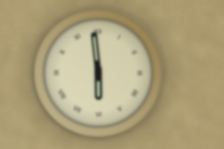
h=5 m=59
